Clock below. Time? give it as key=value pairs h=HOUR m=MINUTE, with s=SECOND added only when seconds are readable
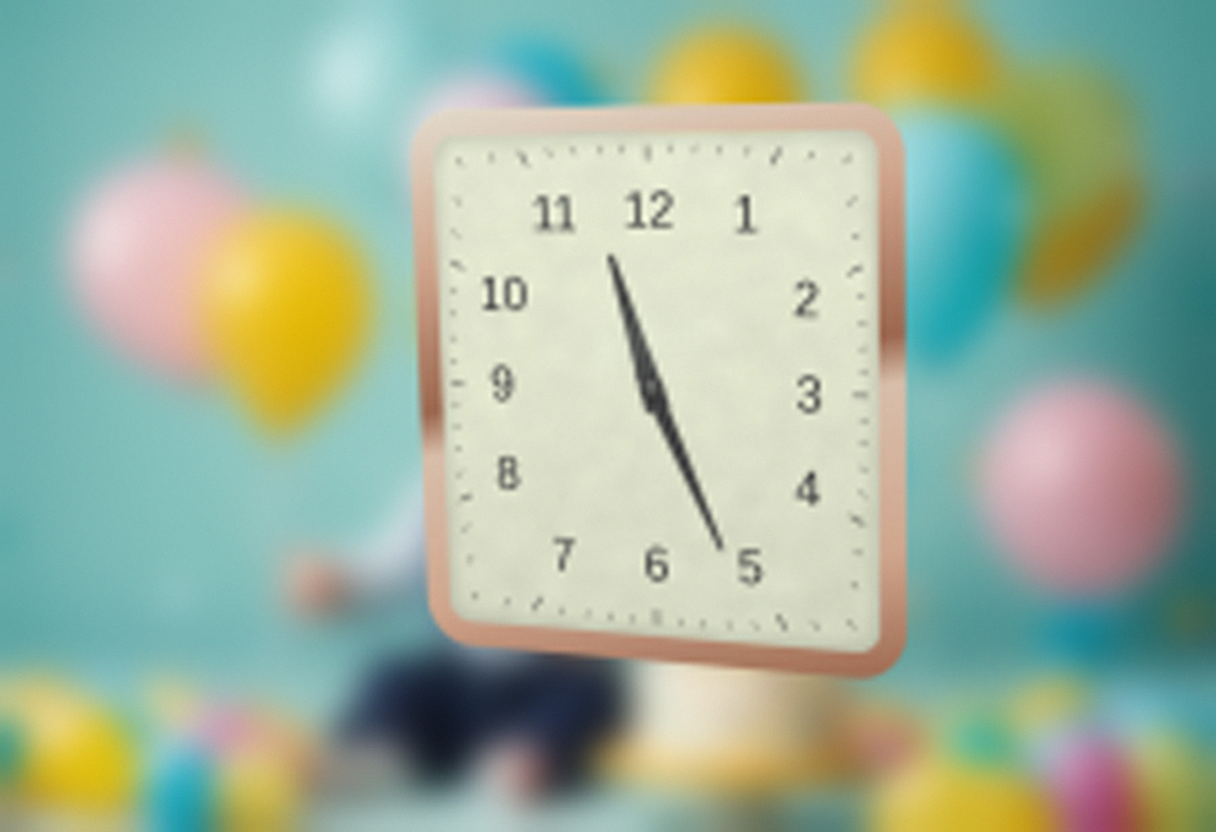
h=11 m=26
